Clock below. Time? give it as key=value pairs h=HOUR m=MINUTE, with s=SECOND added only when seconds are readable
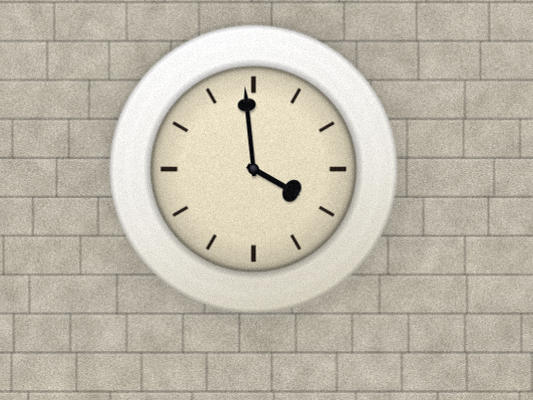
h=3 m=59
